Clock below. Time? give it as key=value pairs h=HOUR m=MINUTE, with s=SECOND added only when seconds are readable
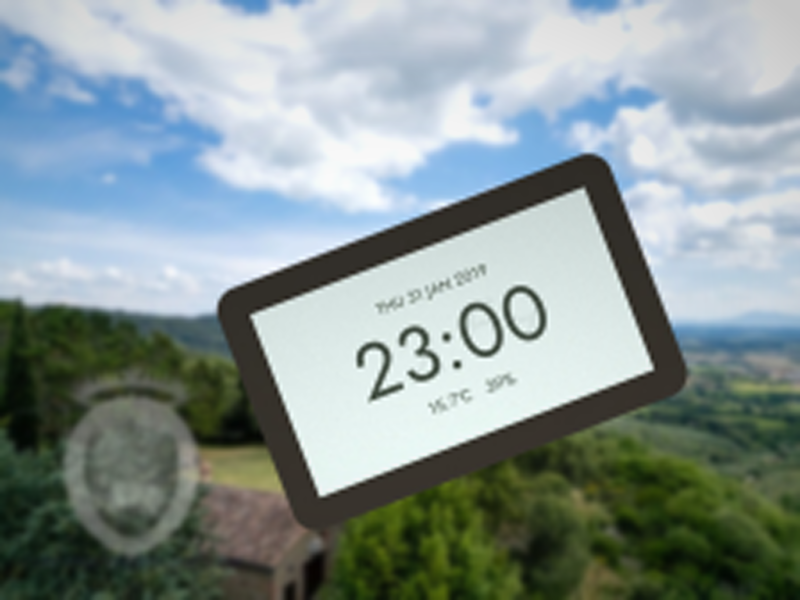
h=23 m=0
